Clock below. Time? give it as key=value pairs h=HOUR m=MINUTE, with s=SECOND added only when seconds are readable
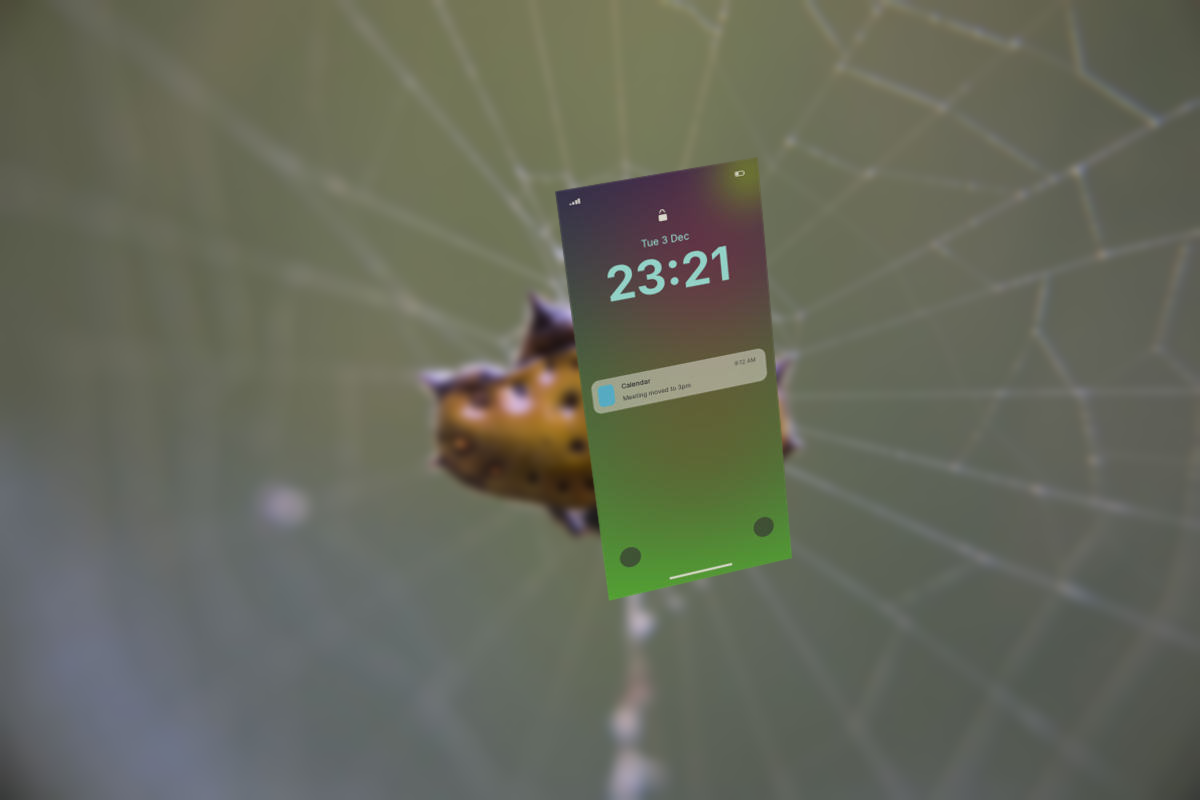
h=23 m=21
